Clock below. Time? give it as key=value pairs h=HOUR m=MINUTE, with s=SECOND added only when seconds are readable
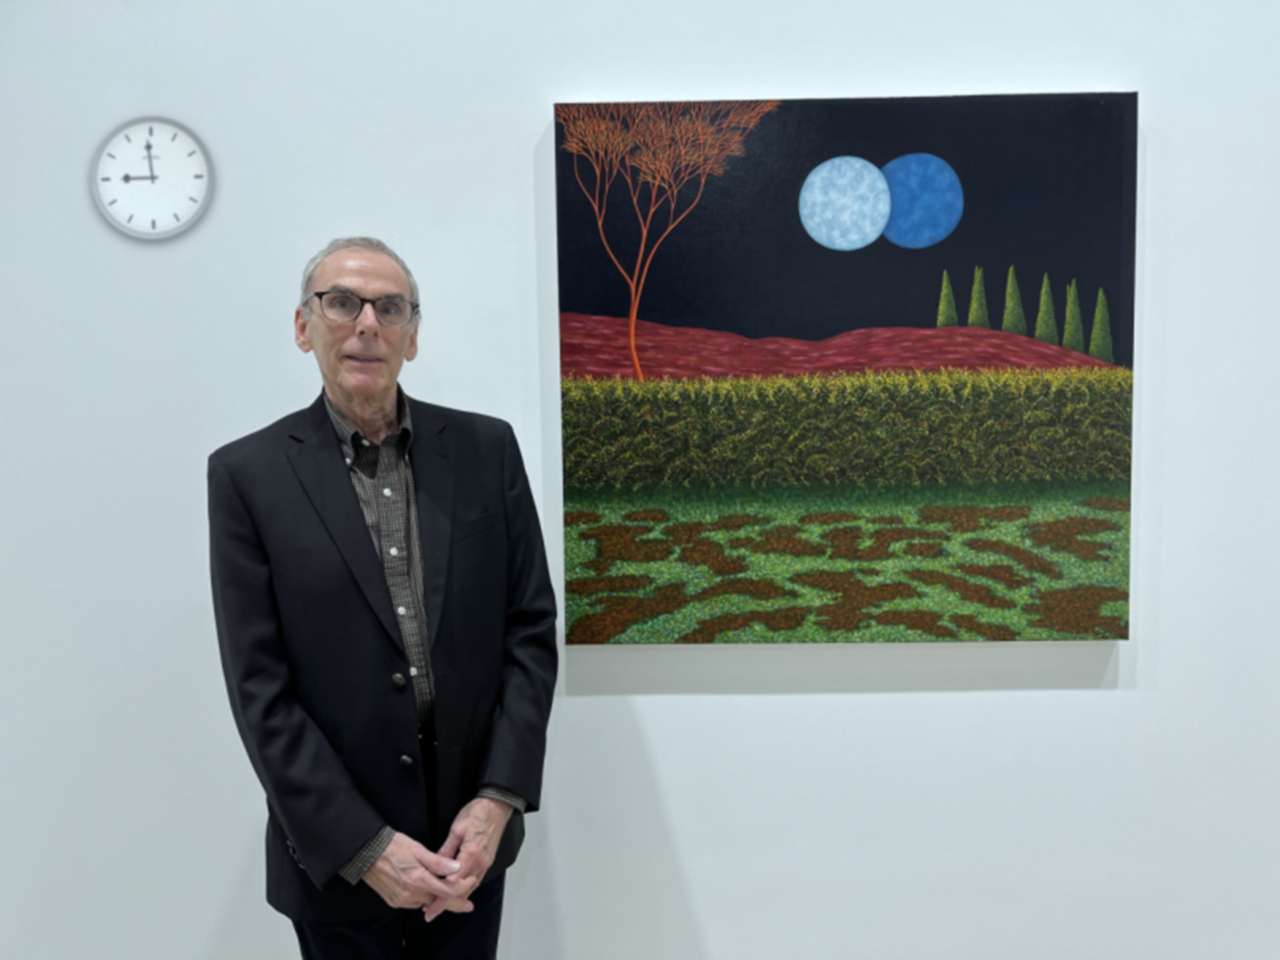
h=8 m=59
